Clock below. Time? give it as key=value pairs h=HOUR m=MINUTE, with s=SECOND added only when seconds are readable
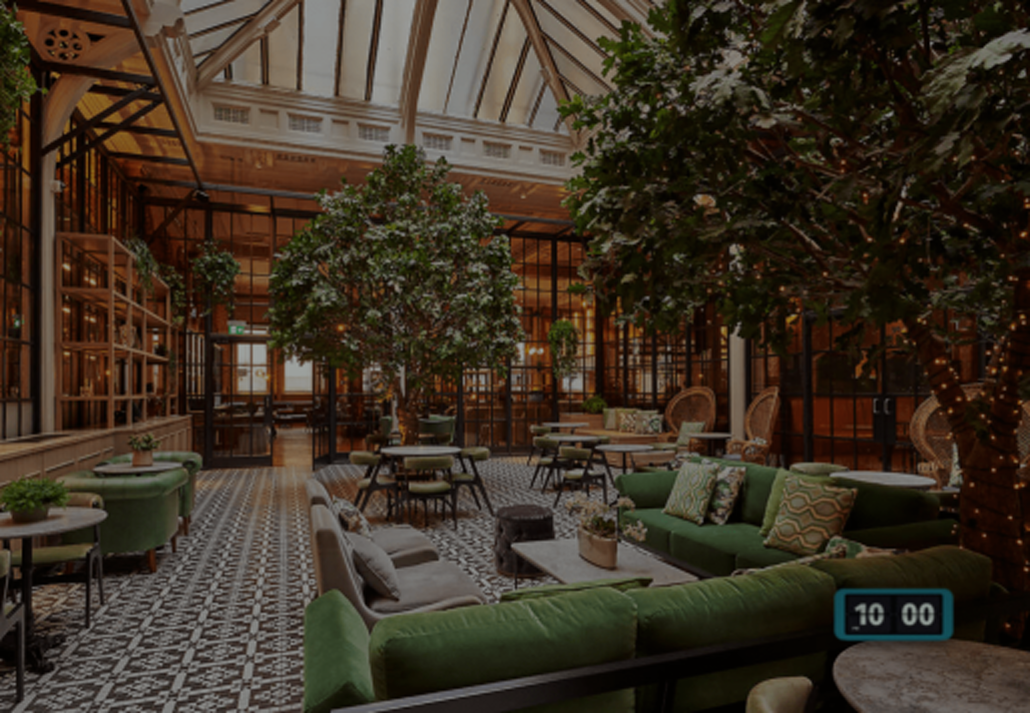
h=10 m=0
